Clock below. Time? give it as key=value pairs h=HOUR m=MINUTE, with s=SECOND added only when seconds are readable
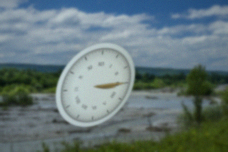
h=3 m=15
